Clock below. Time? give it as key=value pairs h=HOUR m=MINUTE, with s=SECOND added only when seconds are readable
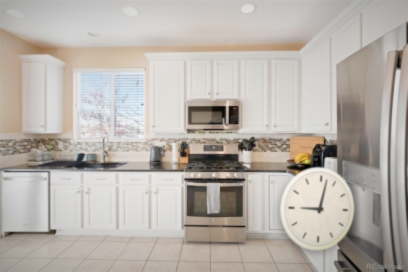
h=9 m=2
